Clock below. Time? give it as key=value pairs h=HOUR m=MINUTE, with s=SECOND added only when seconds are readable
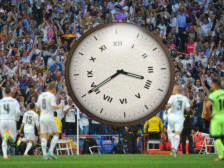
h=3 m=40
